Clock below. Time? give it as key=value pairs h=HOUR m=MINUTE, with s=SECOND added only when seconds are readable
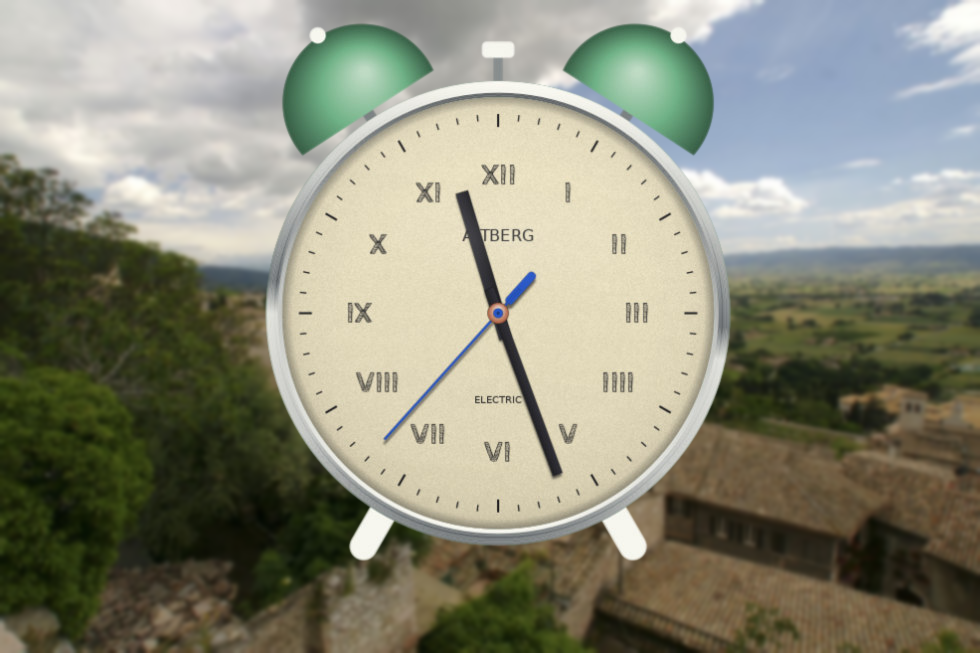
h=11 m=26 s=37
